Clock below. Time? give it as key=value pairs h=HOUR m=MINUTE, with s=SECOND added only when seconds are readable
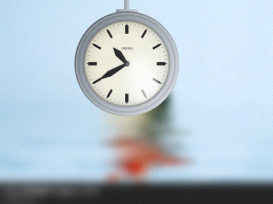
h=10 m=40
